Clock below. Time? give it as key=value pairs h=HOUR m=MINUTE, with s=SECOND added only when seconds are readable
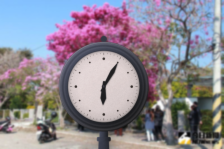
h=6 m=5
